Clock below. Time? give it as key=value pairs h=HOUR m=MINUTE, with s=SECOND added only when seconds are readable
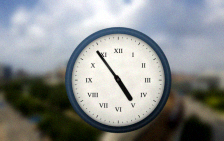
h=4 m=54
